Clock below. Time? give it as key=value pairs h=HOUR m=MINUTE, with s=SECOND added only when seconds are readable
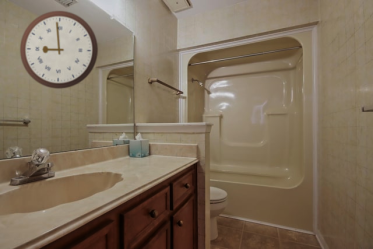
h=8 m=59
